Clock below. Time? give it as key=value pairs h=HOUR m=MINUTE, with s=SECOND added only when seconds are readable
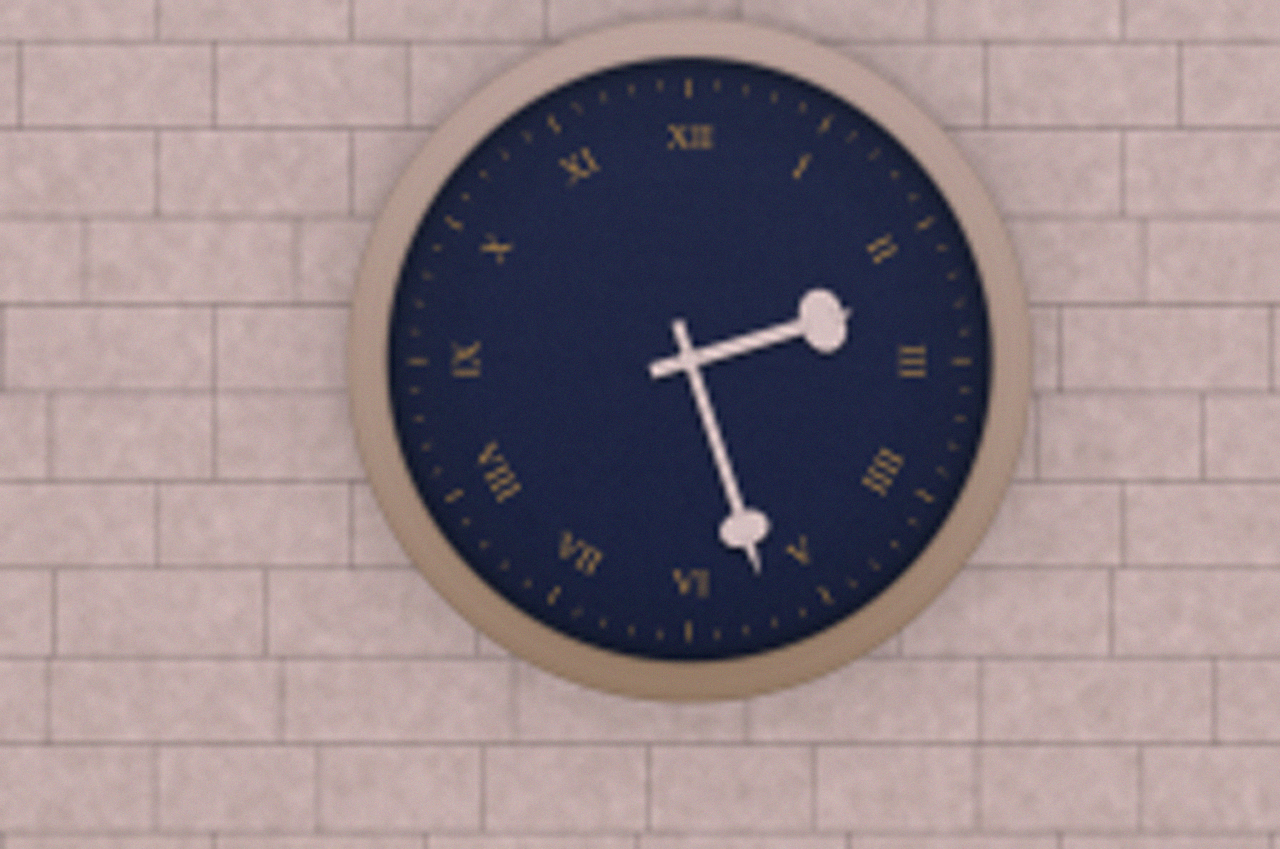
h=2 m=27
